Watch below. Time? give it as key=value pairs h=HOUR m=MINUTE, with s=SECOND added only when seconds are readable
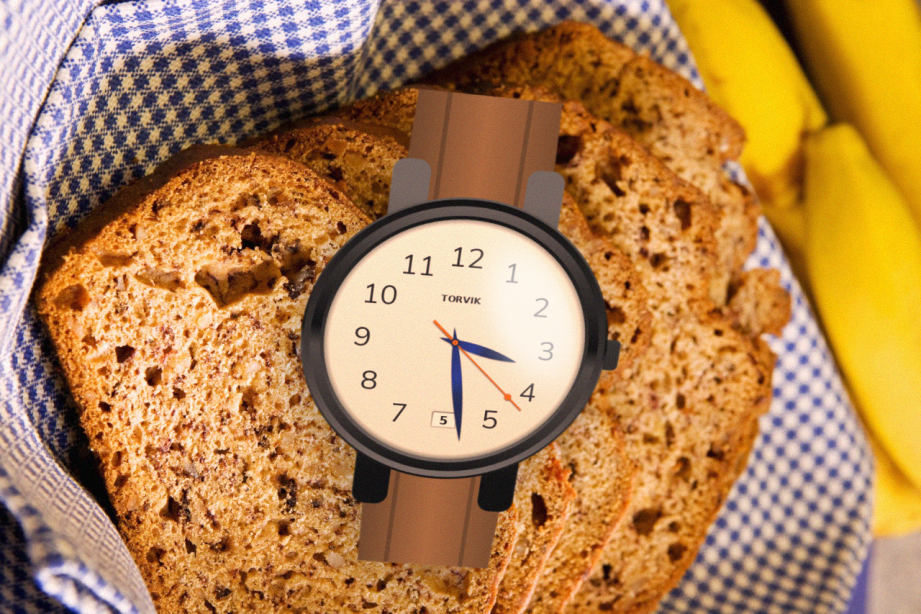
h=3 m=28 s=22
